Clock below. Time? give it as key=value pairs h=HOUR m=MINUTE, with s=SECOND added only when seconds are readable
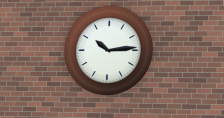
h=10 m=14
